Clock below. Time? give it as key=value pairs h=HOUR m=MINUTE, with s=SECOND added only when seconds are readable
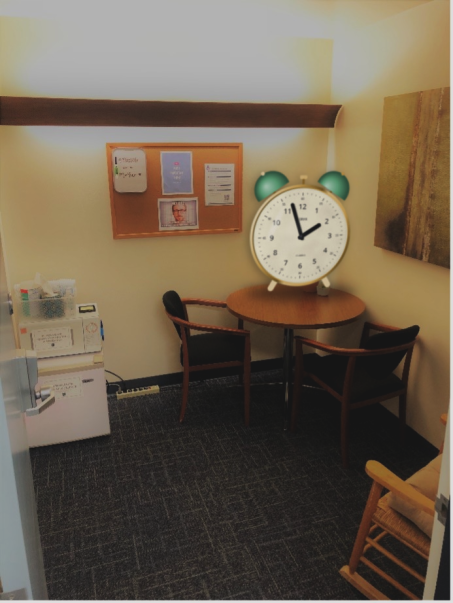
h=1 m=57
